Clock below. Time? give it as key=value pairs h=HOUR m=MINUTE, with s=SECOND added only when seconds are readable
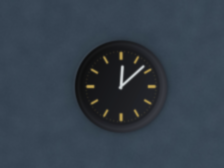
h=12 m=8
